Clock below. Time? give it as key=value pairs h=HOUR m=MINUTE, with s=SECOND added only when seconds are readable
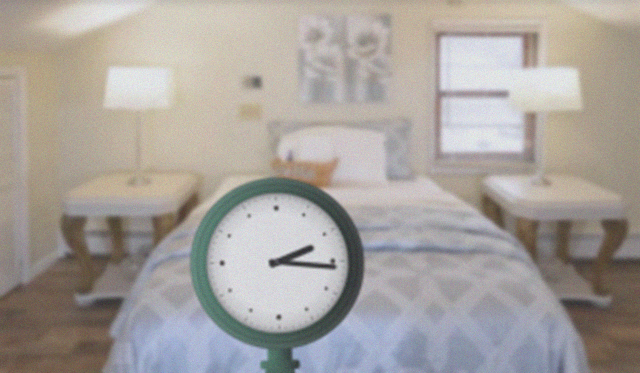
h=2 m=16
